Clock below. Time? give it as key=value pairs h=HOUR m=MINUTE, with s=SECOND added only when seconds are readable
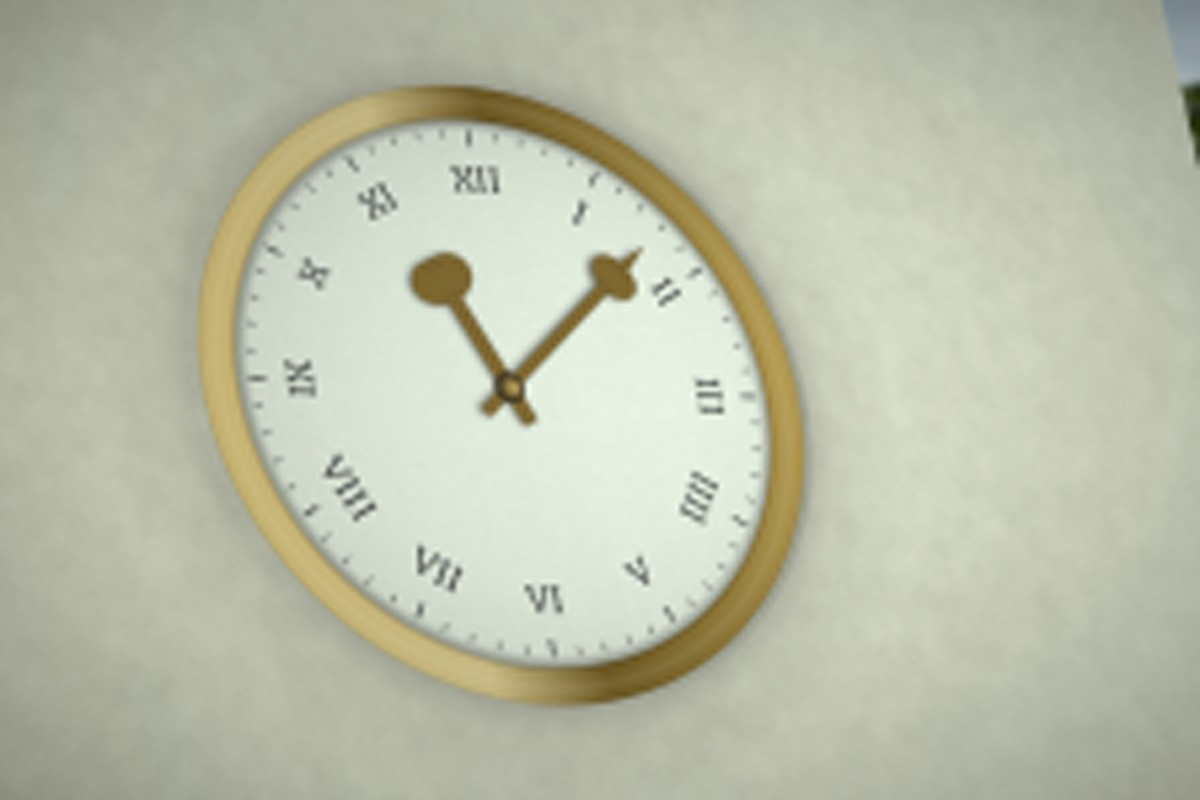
h=11 m=8
